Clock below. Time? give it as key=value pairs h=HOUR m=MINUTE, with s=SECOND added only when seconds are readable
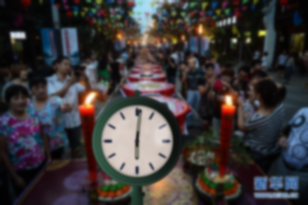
h=6 m=1
